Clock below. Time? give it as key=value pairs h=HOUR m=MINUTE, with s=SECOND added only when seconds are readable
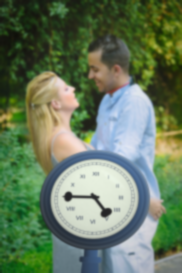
h=4 m=45
